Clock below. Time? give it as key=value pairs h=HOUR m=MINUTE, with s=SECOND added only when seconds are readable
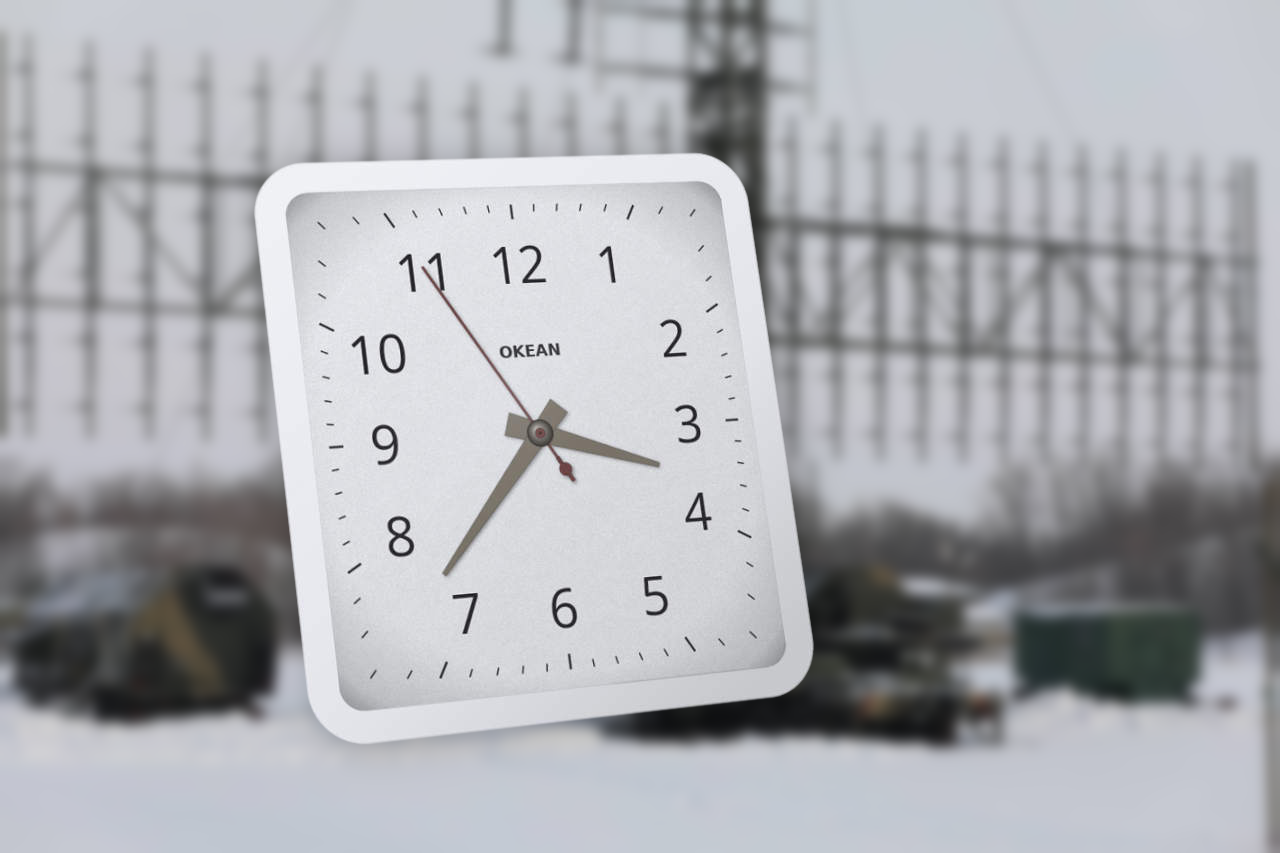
h=3 m=36 s=55
